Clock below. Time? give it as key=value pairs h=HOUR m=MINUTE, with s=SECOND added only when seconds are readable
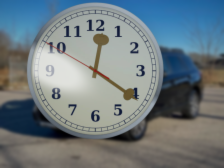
h=12 m=20 s=50
